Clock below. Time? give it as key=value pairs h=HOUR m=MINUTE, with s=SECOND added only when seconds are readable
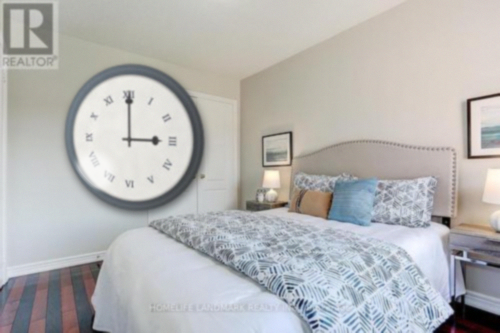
h=3 m=0
